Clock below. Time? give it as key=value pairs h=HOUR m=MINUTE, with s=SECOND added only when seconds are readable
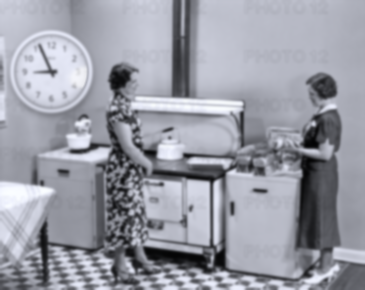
h=8 m=56
